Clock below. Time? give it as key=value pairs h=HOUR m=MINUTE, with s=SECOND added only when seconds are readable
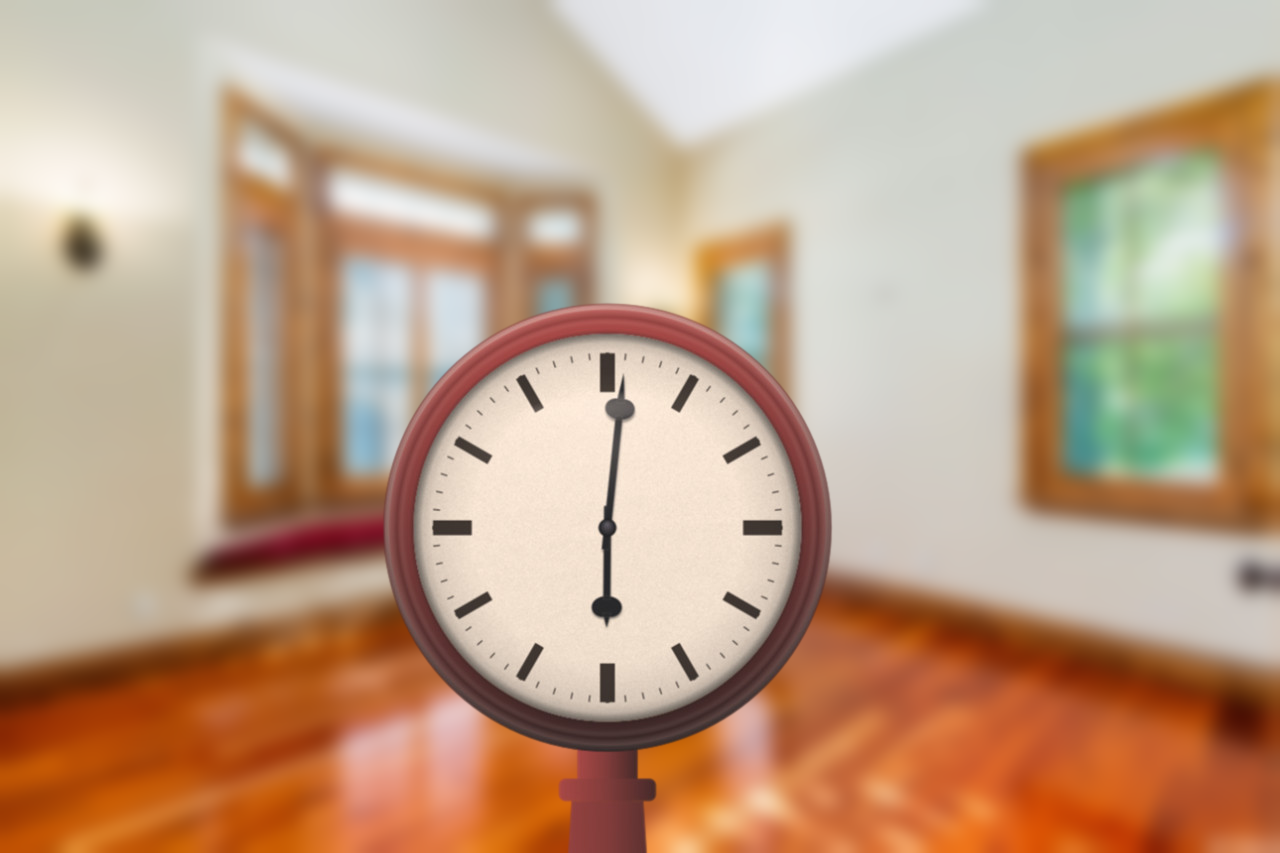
h=6 m=1
